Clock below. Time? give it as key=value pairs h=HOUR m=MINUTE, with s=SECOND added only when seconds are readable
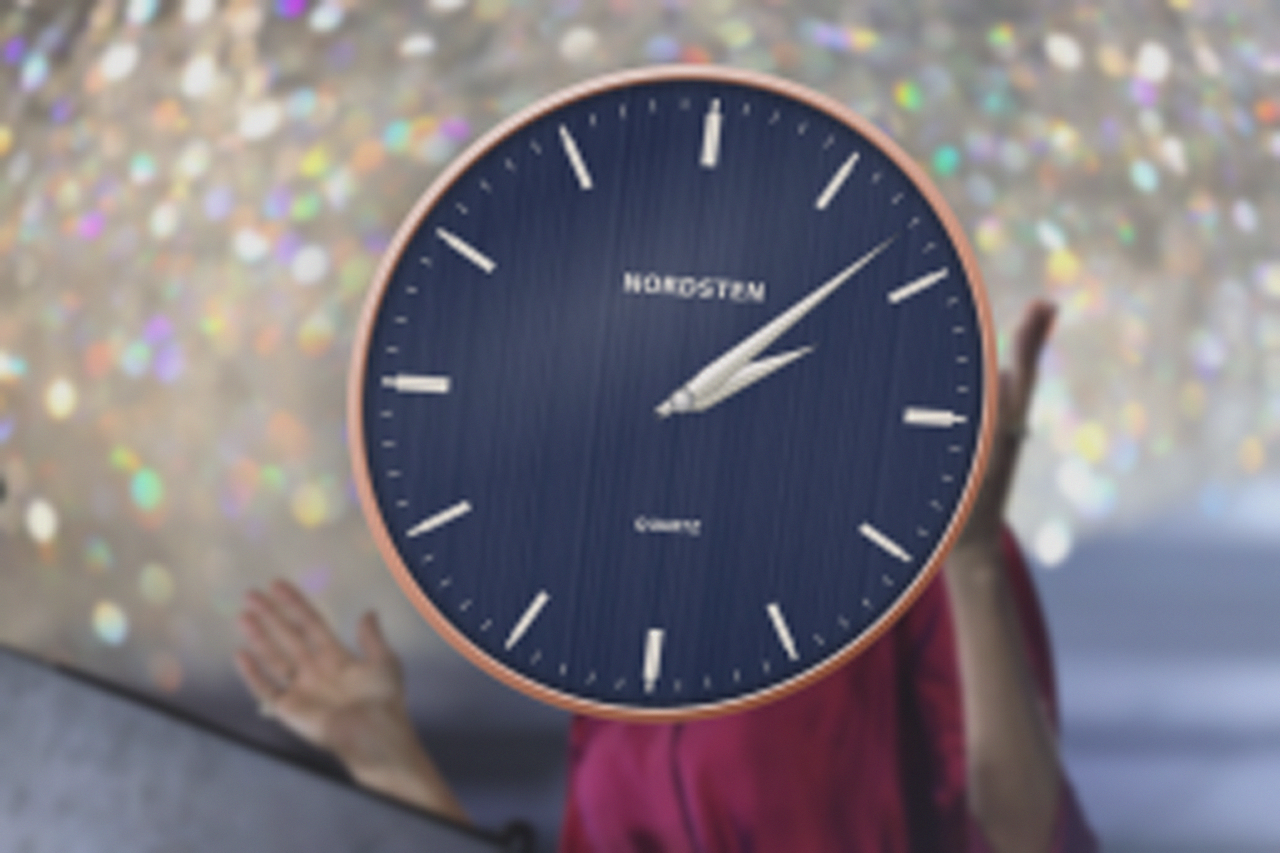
h=2 m=8
